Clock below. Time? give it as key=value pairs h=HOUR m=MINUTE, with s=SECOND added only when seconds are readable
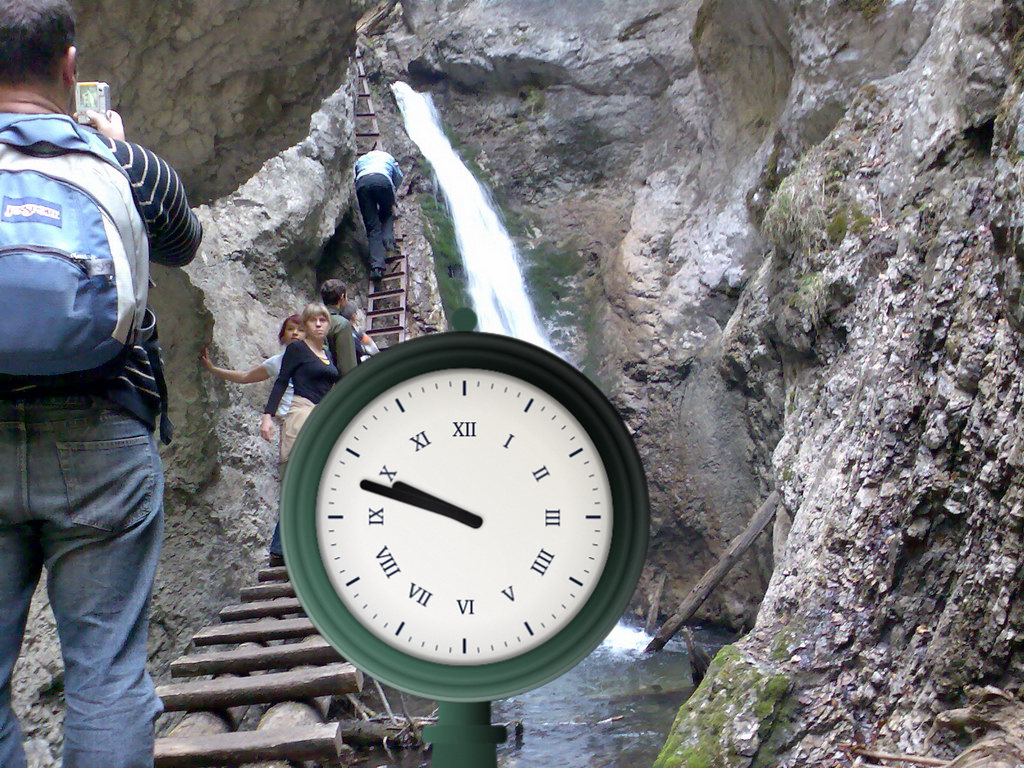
h=9 m=48
